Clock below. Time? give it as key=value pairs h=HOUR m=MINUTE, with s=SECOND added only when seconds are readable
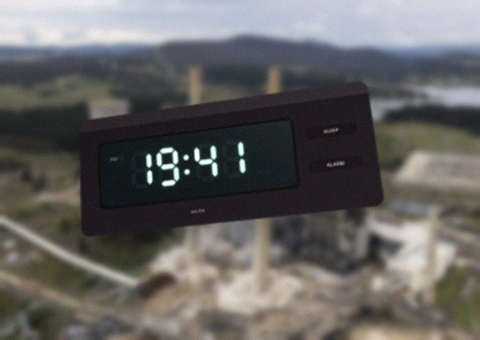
h=19 m=41
